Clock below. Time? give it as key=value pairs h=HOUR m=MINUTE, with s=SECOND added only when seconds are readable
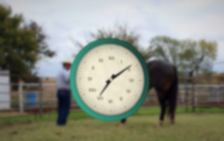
h=7 m=9
